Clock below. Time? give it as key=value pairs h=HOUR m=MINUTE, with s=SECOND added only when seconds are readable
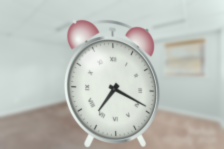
h=7 m=19
